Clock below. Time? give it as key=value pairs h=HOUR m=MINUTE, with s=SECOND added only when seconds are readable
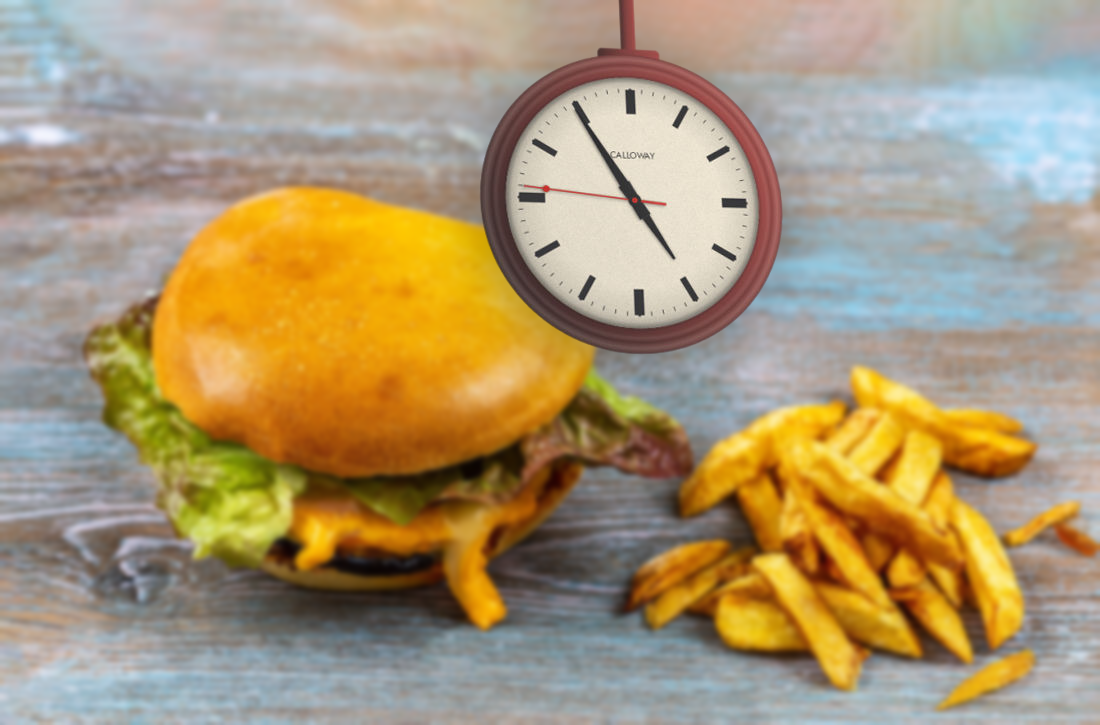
h=4 m=54 s=46
